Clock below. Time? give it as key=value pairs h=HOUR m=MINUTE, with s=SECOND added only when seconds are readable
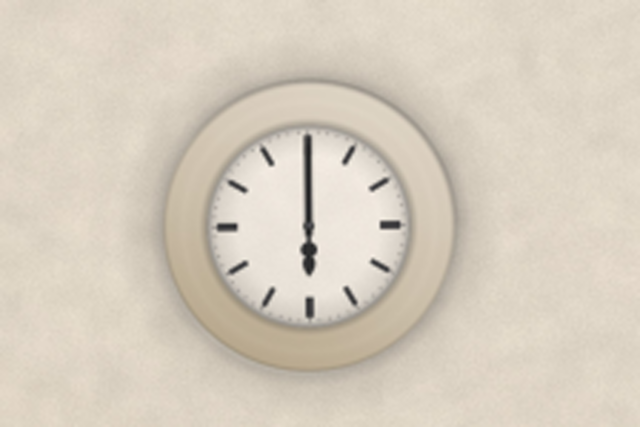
h=6 m=0
